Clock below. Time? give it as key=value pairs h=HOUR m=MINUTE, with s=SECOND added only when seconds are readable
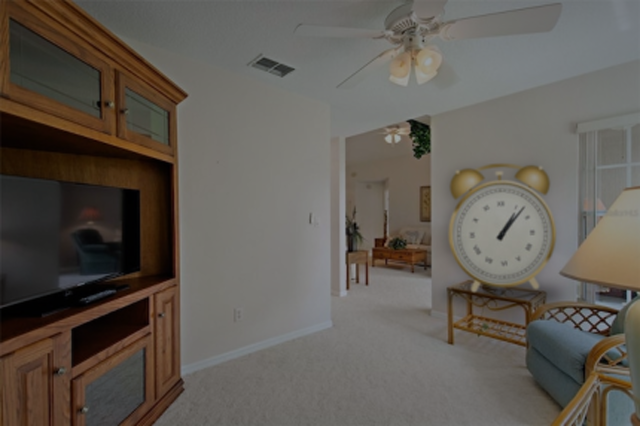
h=1 m=7
